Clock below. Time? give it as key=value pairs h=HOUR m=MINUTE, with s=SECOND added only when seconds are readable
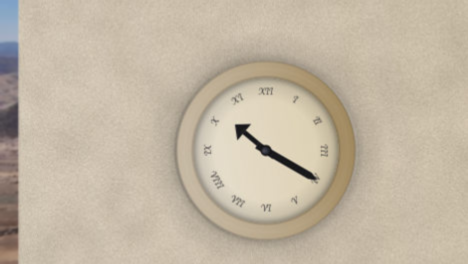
h=10 m=20
